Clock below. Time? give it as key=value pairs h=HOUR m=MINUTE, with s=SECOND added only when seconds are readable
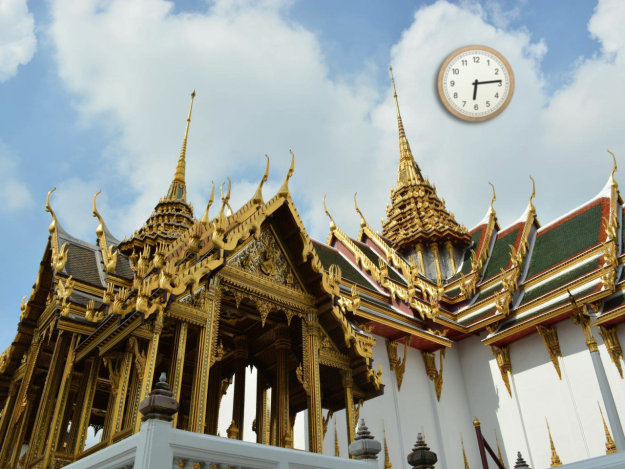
h=6 m=14
